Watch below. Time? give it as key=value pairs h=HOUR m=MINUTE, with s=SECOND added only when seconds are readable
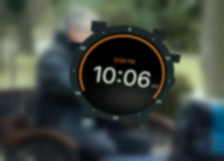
h=10 m=6
